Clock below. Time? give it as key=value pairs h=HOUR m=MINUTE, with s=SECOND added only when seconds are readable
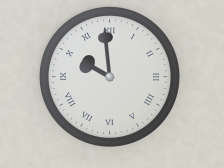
h=9 m=59
